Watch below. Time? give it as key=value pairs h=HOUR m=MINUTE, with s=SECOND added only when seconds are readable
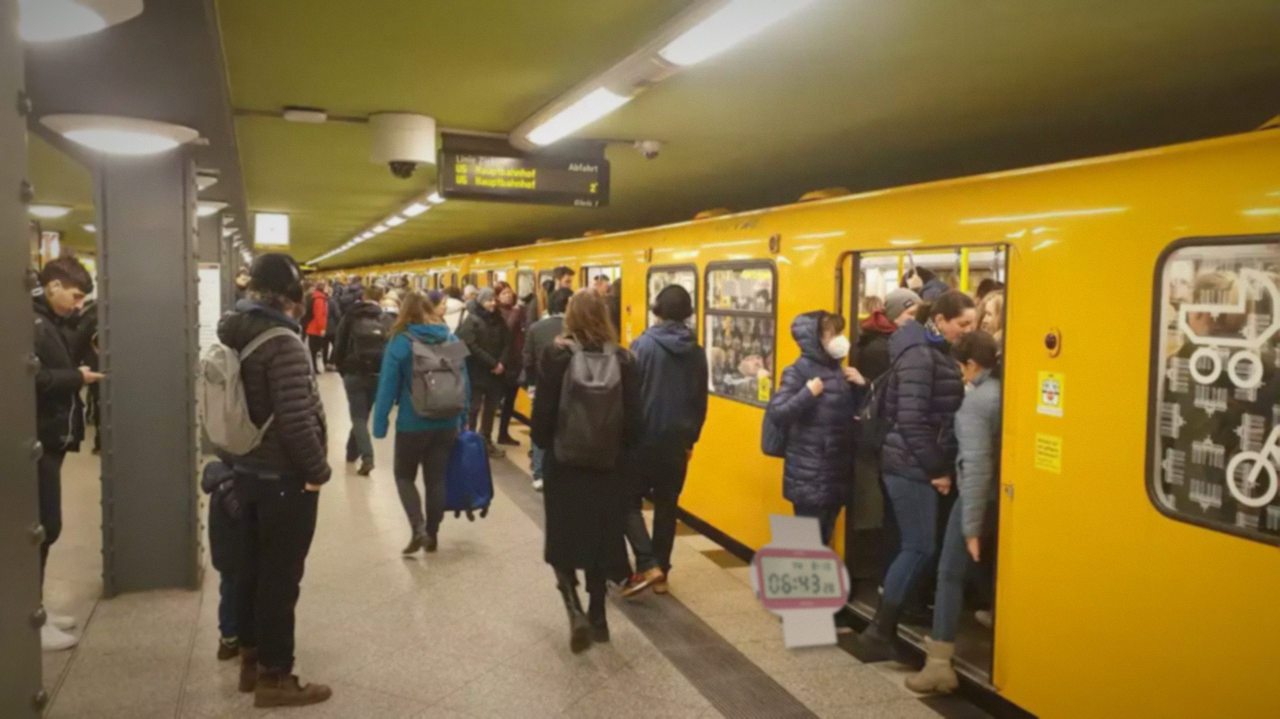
h=6 m=43
